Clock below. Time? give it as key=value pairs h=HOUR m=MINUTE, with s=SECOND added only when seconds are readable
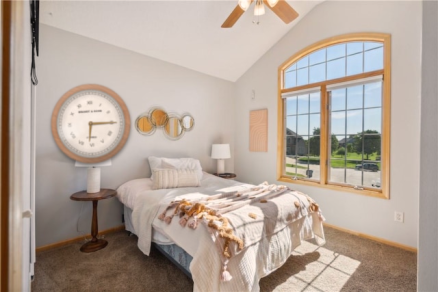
h=6 m=15
